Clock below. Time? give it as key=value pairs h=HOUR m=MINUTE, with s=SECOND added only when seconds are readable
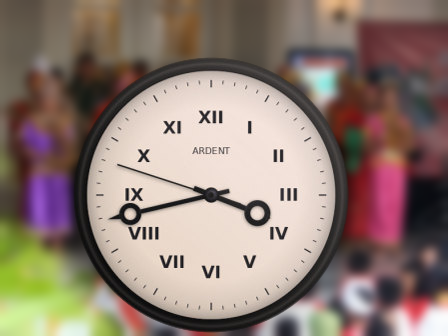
h=3 m=42 s=48
